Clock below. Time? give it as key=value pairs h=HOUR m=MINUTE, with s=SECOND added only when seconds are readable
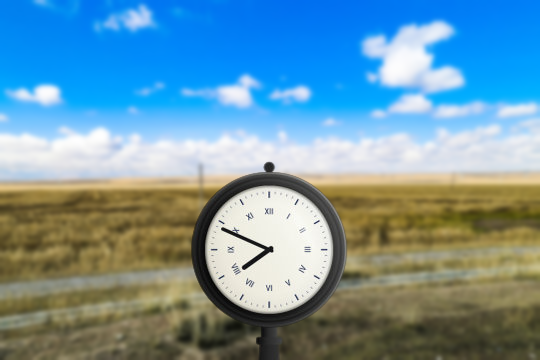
h=7 m=49
